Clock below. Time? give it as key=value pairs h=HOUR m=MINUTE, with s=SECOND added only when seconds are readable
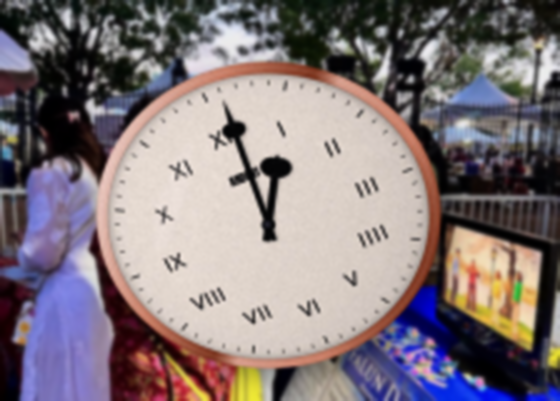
h=1 m=1
